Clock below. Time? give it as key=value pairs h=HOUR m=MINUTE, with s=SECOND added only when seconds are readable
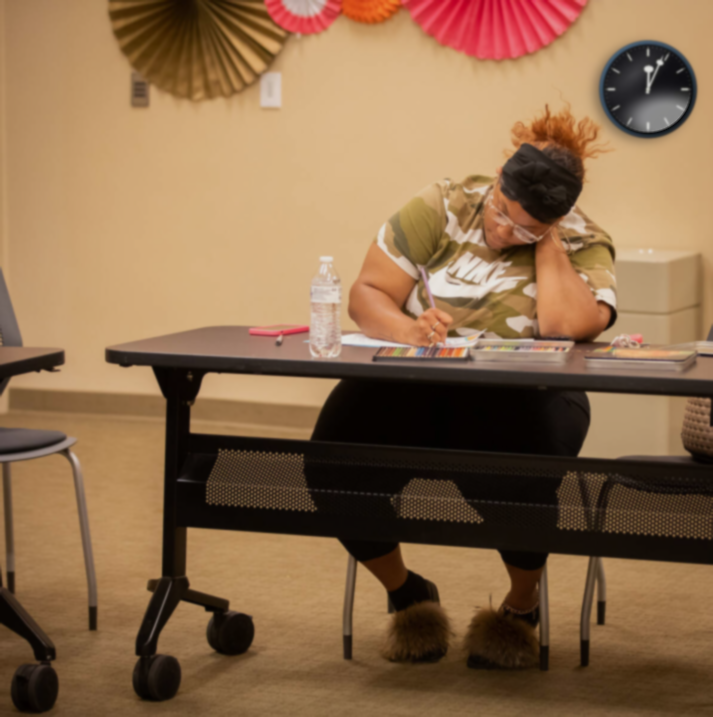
h=12 m=4
